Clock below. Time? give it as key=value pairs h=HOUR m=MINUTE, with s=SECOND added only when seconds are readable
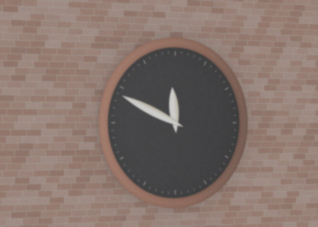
h=11 m=49
